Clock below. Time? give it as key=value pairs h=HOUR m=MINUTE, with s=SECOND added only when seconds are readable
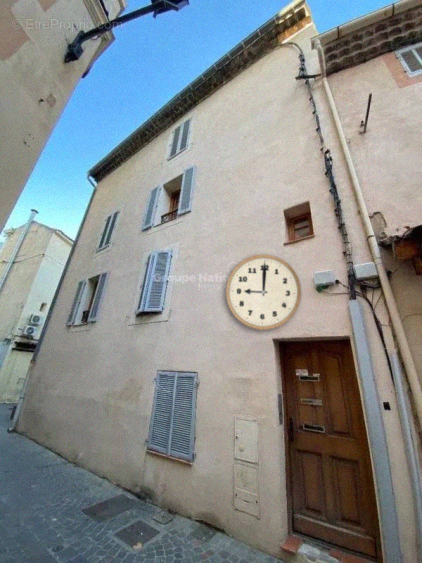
h=9 m=0
